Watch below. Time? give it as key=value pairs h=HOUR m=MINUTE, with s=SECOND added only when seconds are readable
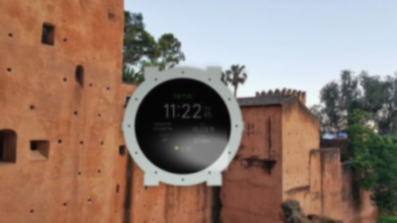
h=11 m=22
